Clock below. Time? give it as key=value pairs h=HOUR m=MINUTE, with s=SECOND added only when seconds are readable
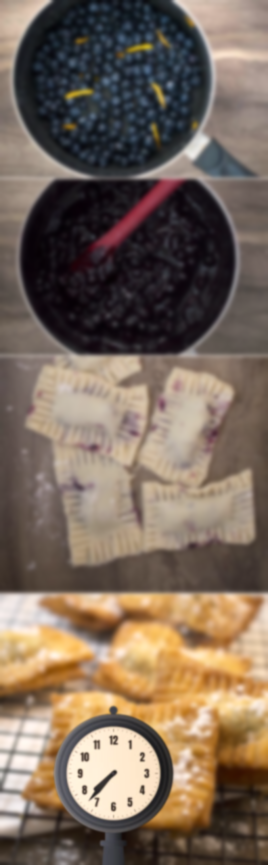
h=7 m=37
